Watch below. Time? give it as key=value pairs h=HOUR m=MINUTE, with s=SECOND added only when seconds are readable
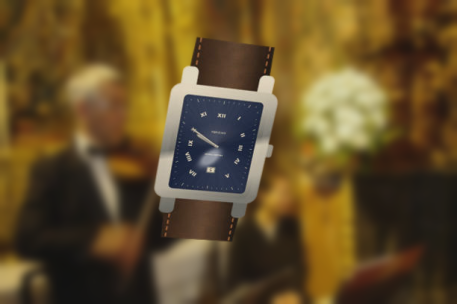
h=9 m=50
